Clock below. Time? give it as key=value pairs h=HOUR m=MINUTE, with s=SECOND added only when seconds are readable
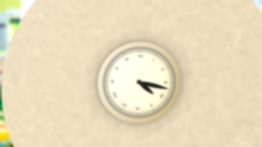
h=4 m=17
